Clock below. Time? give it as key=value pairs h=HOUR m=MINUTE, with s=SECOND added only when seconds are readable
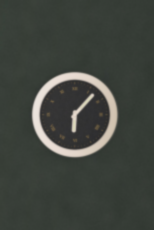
h=6 m=7
